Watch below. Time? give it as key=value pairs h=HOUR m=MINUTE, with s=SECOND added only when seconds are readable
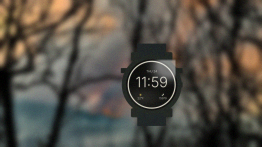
h=11 m=59
